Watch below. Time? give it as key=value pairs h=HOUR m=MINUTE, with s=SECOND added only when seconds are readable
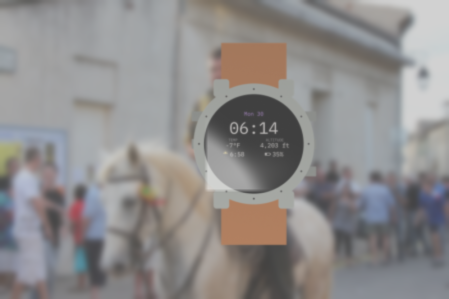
h=6 m=14
